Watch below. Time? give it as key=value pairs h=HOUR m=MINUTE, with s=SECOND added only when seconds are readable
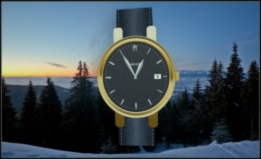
h=12 m=55
